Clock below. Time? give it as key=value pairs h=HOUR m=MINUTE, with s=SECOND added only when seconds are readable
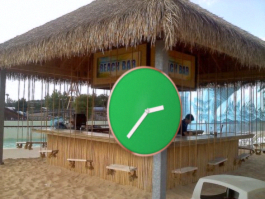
h=2 m=37
